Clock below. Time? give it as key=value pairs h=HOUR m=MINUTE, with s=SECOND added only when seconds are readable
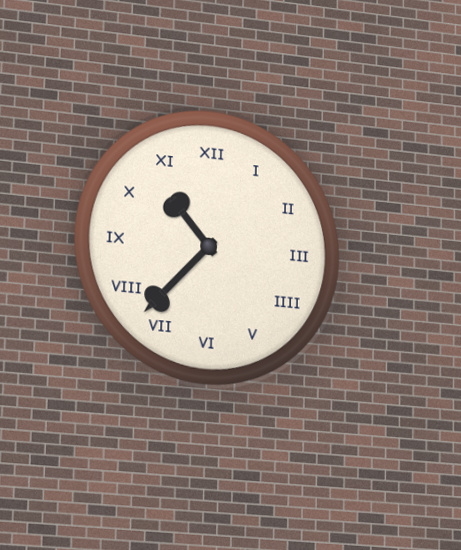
h=10 m=37
